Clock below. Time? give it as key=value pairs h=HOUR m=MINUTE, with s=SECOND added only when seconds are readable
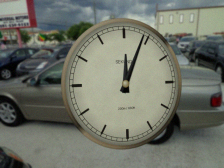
h=12 m=4
